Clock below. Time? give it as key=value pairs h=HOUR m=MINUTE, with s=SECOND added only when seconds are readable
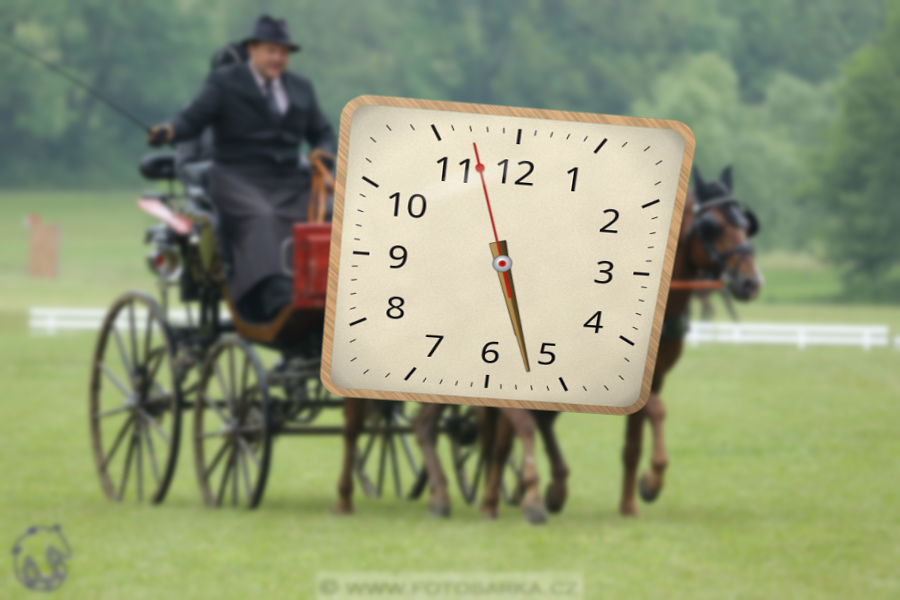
h=5 m=26 s=57
